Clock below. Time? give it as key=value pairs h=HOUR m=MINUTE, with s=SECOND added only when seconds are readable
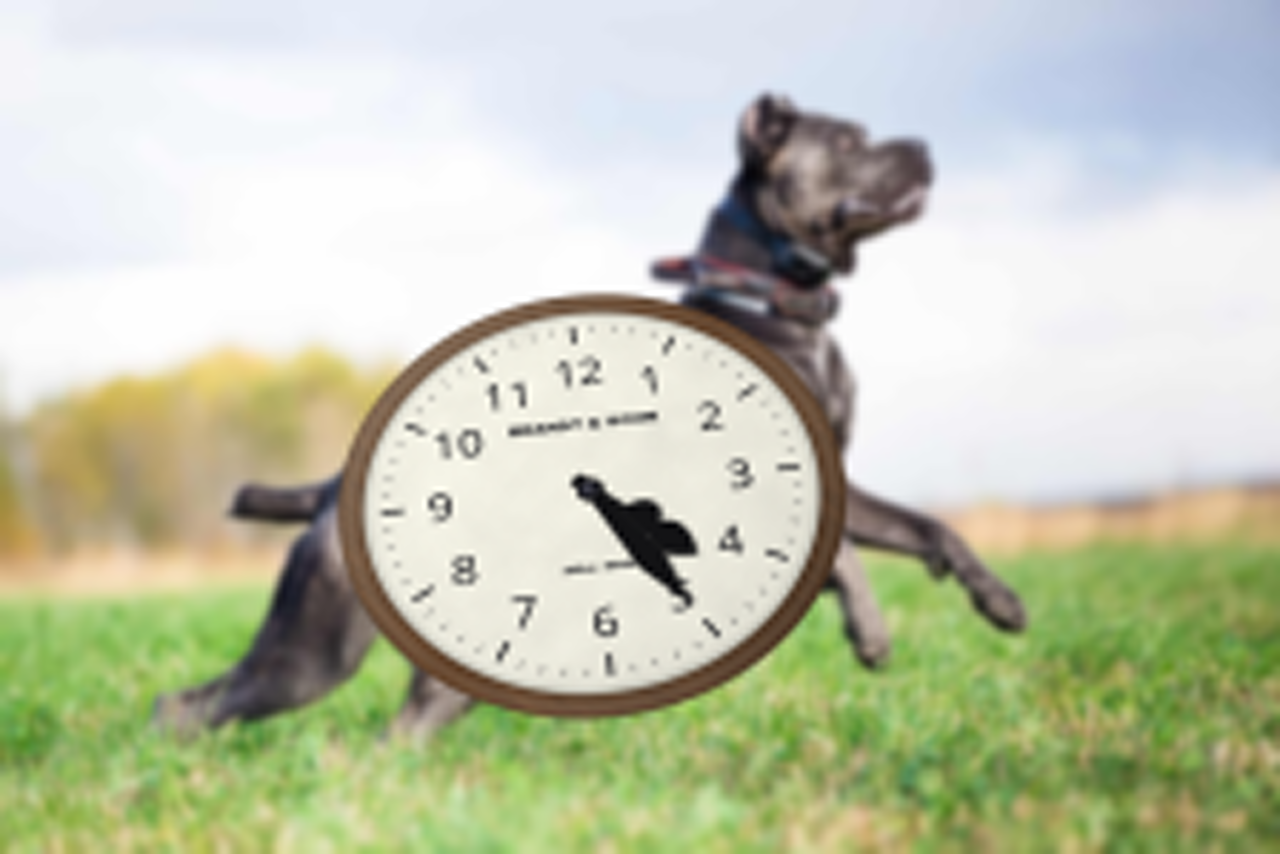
h=4 m=25
